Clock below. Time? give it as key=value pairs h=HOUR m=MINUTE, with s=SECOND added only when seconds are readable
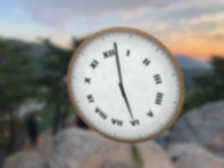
h=6 m=2
